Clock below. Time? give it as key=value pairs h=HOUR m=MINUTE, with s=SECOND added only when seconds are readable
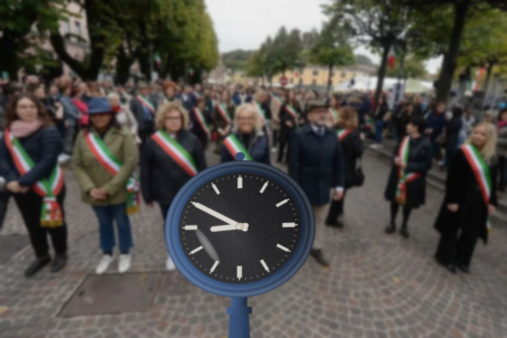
h=8 m=50
